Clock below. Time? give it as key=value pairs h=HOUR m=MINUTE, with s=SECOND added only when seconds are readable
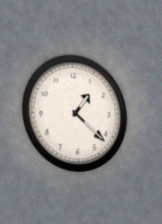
h=1 m=22
